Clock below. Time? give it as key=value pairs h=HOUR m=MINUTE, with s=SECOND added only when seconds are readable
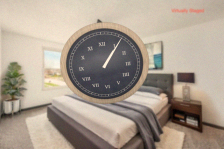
h=1 m=6
